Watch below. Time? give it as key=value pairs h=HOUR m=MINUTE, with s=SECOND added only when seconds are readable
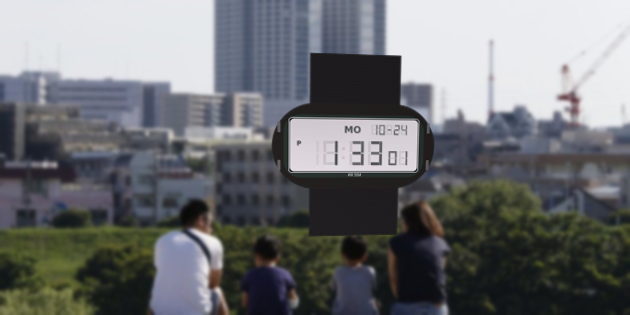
h=1 m=33 s=1
